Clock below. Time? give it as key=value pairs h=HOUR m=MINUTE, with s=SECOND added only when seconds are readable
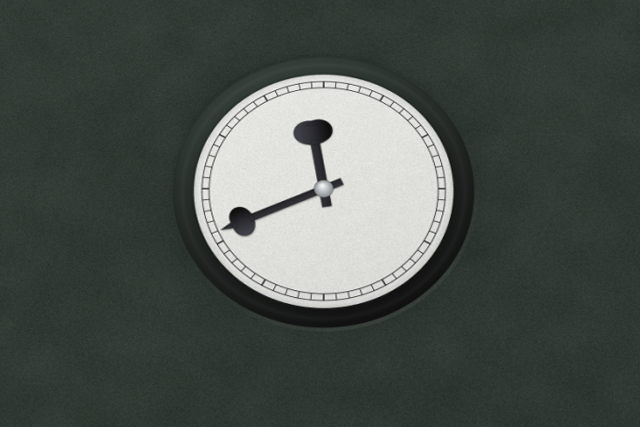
h=11 m=41
